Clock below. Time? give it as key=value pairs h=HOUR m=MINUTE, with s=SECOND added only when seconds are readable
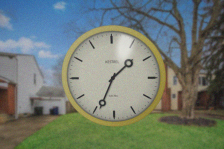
h=1 m=34
